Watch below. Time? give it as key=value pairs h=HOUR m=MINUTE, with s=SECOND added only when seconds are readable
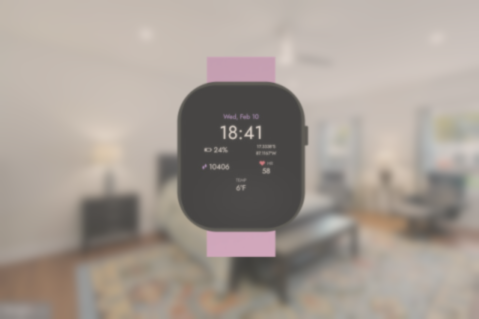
h=18 m=41
